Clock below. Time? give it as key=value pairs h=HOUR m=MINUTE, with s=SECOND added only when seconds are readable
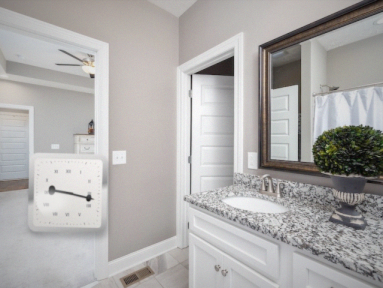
h=9 m=17
